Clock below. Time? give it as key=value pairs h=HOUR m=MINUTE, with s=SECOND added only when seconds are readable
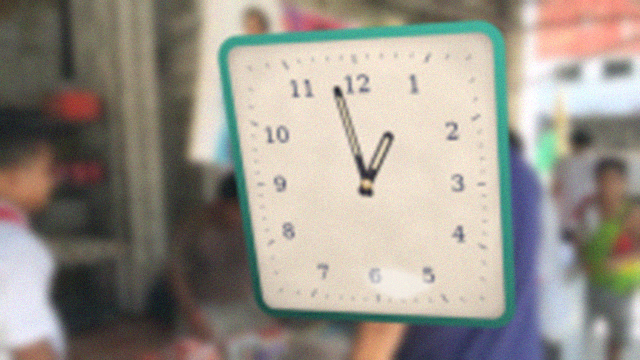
h=12 m=58
